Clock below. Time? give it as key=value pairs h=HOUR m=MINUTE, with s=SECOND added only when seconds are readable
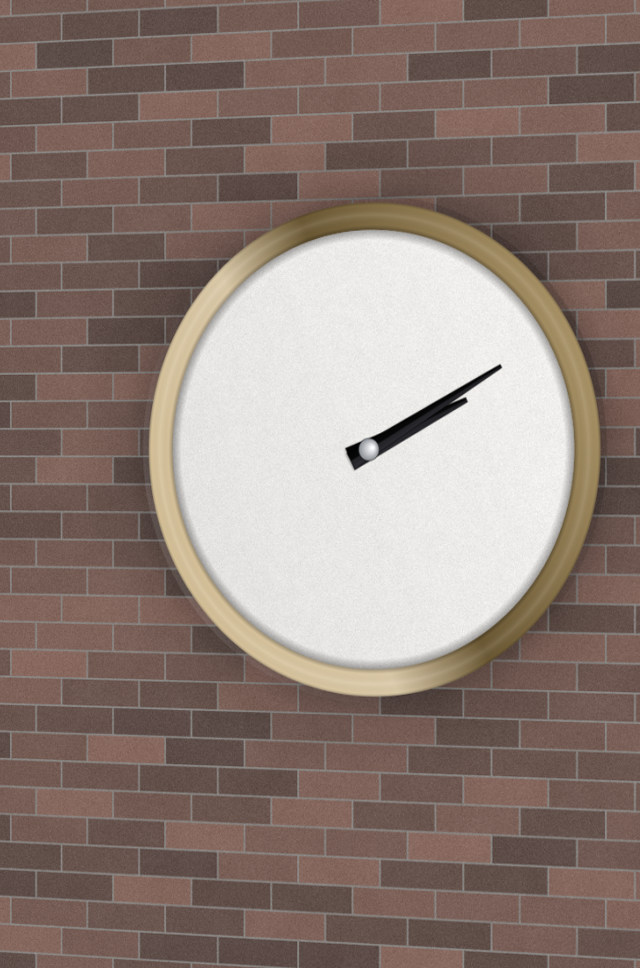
h=2 m=10
